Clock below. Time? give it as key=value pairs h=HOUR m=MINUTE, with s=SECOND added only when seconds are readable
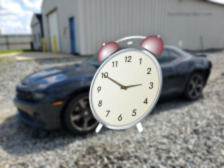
h=2 m=50
